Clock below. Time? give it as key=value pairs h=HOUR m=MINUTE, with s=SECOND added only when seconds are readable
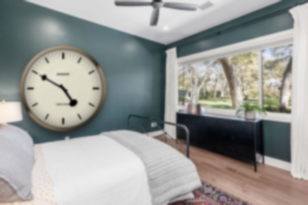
h=4 m=50
